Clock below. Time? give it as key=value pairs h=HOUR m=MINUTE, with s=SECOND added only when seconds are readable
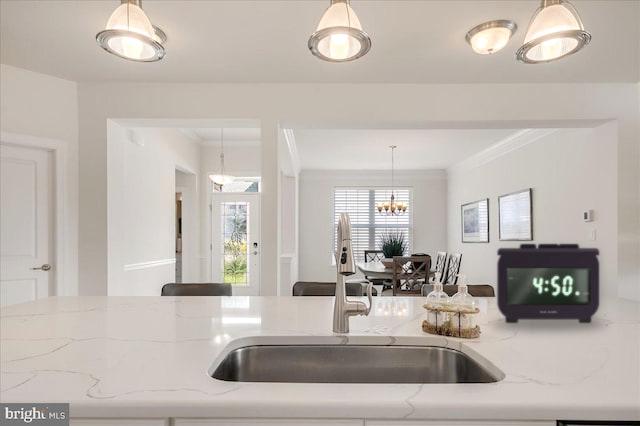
h=4 m=50
